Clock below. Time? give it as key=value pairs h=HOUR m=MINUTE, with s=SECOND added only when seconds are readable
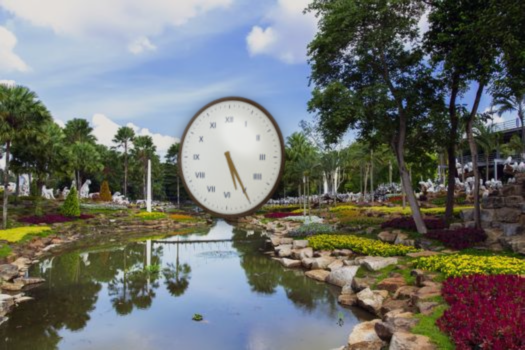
h=5 m=25
